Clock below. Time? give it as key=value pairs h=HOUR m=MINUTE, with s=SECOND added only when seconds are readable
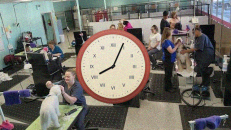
h=8 m=4
